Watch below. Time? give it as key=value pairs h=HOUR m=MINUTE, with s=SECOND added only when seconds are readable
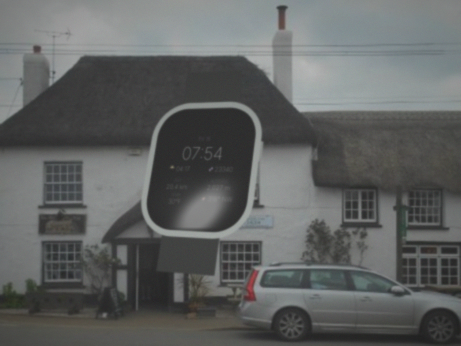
h=7 m=54
